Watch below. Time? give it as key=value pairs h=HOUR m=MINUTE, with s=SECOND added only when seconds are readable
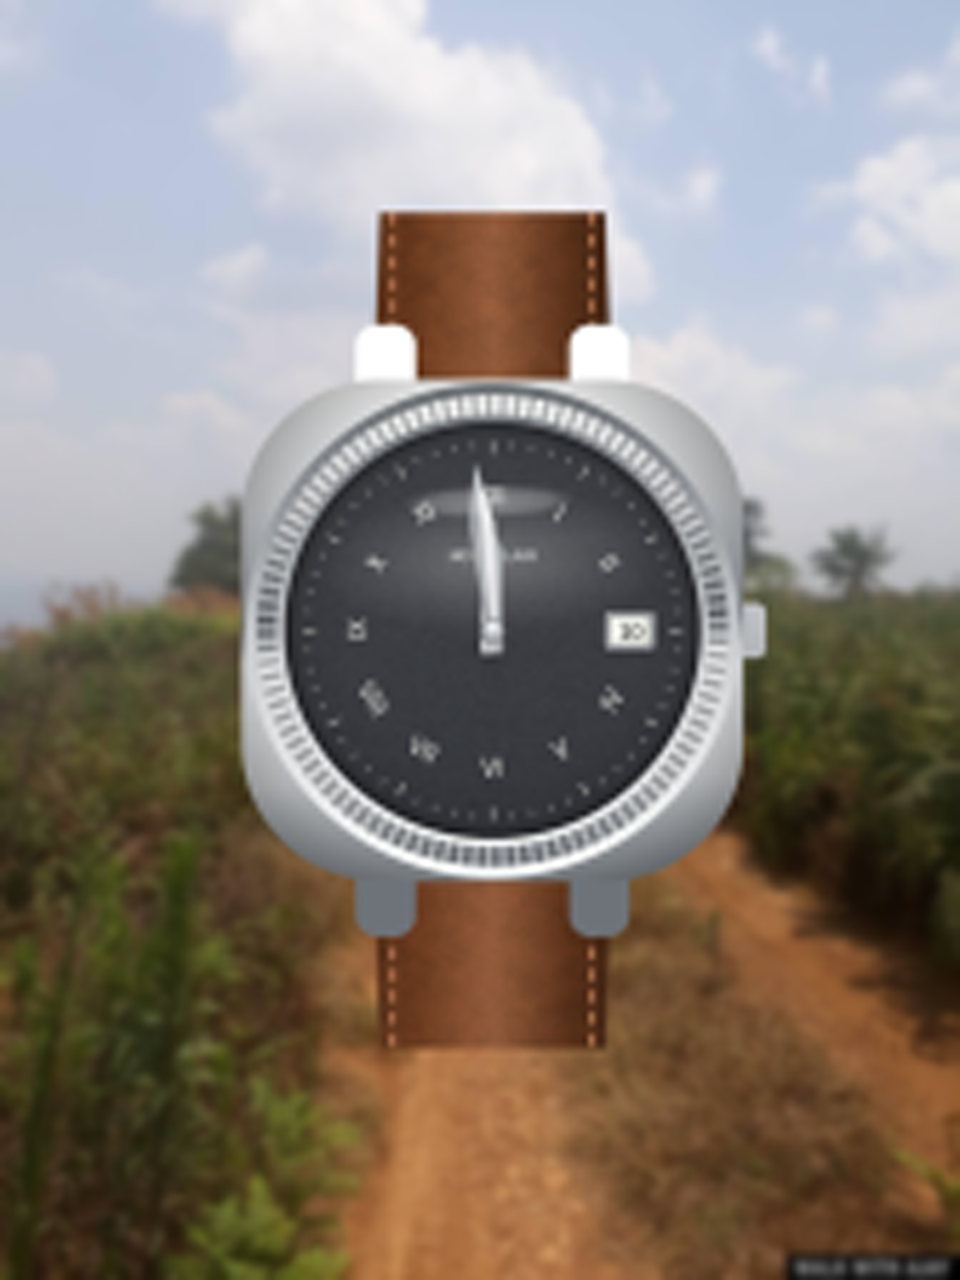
h=11 m=59
